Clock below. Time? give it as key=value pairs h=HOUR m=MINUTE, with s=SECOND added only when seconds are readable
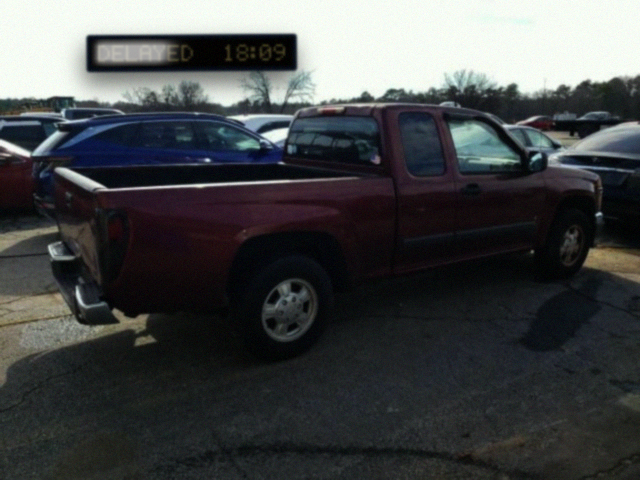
h=18 m=9
